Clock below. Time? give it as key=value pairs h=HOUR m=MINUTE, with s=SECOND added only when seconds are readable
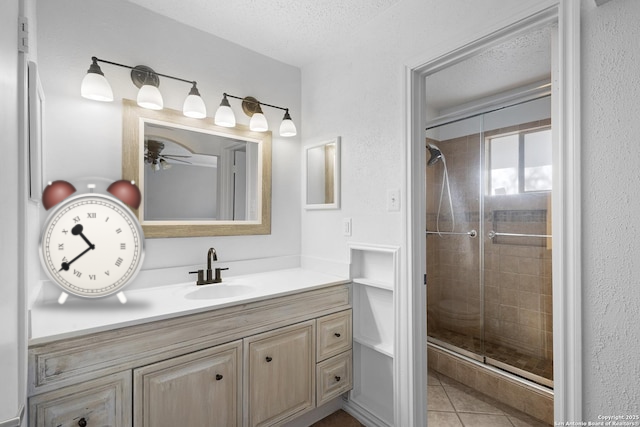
h=10 m=39
